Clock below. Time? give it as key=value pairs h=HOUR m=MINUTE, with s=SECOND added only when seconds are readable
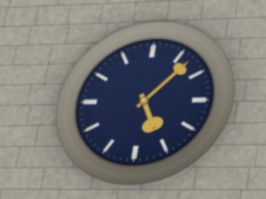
h=5 m=7
